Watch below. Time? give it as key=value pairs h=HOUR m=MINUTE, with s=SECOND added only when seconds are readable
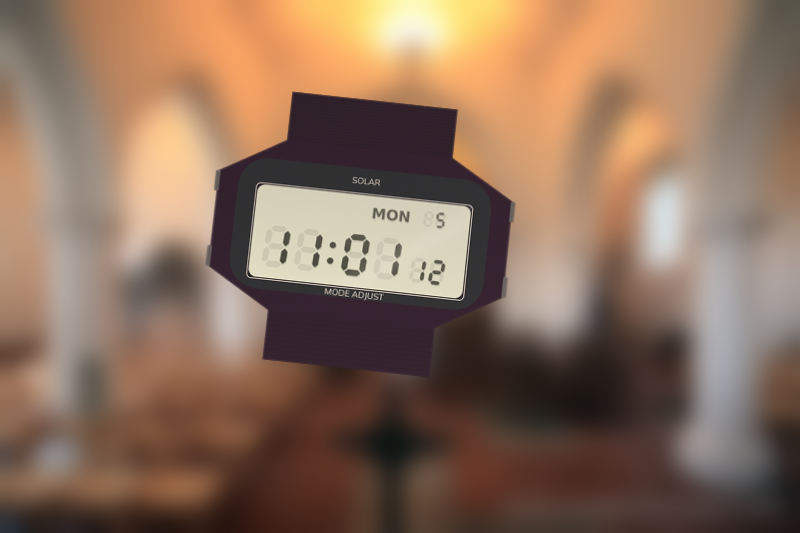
h=11 m=1 s=12
